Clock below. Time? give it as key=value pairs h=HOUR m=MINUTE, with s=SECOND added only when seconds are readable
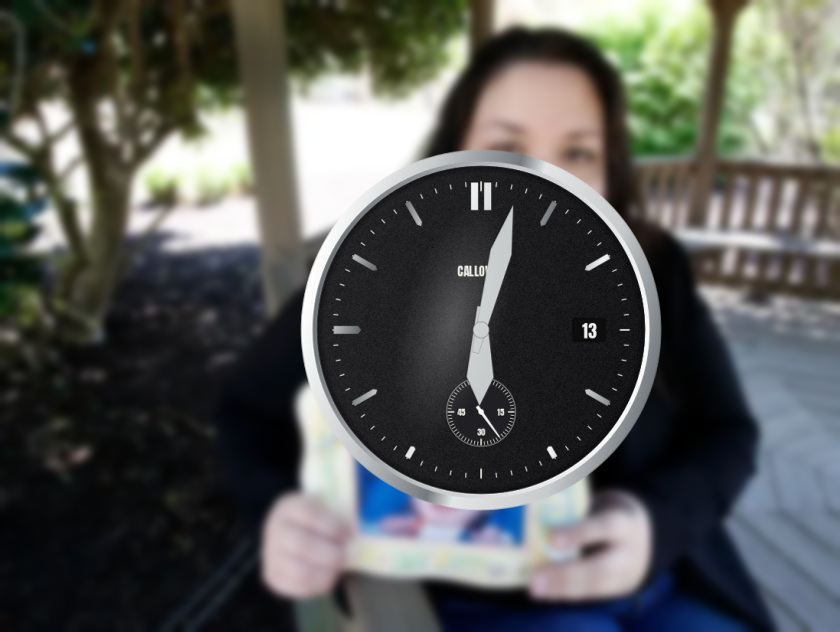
h=6 m=2 s=24
